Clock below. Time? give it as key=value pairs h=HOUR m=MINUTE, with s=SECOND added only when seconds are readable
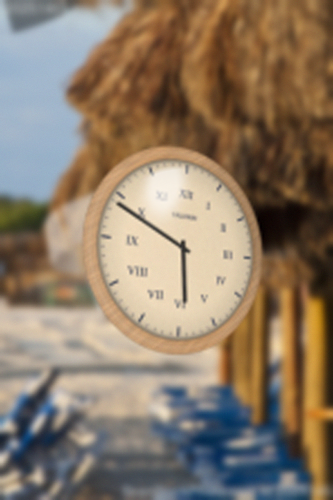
h=5 m=49
